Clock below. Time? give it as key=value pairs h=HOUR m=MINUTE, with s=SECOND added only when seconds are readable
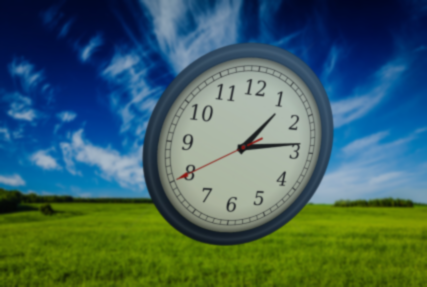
h=1 m=13 s=40
